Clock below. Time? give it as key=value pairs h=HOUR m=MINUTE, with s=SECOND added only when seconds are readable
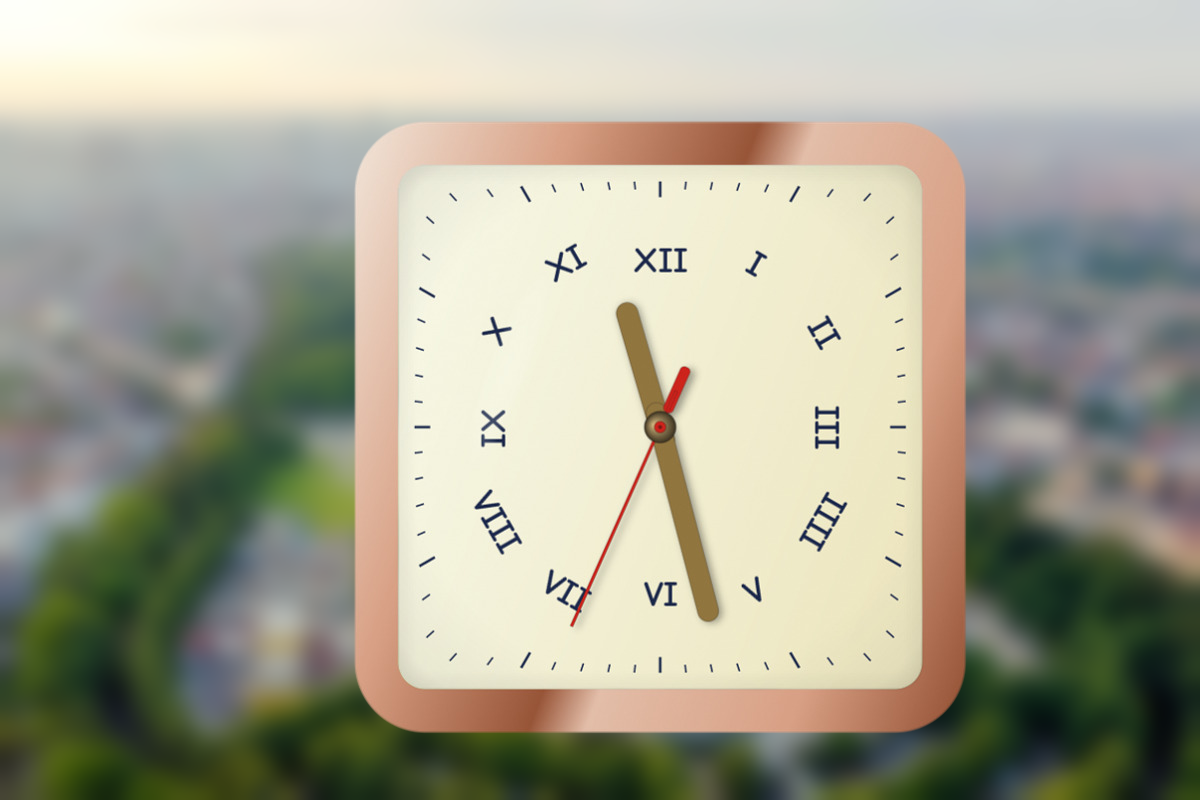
h=11 m=27 s=34
